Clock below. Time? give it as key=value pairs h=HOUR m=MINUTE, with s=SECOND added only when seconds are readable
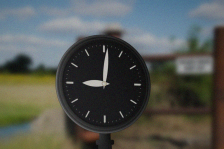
h=9 m=1
